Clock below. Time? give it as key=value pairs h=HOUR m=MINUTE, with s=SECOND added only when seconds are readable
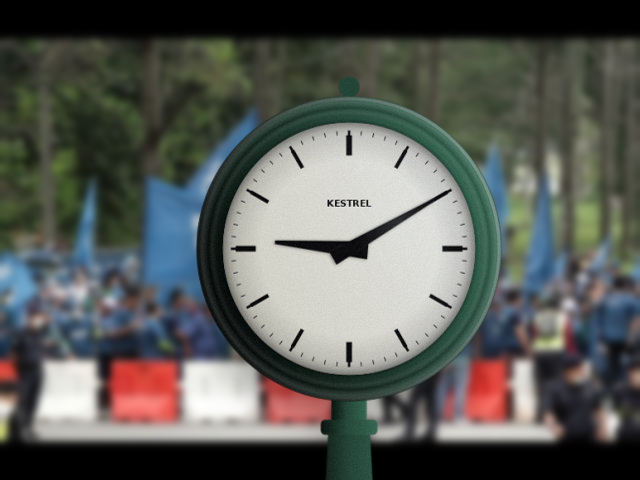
h=9 m=10
